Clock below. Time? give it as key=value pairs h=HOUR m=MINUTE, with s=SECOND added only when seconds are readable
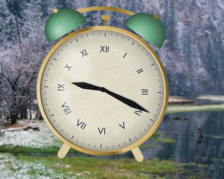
h=9 m=19
